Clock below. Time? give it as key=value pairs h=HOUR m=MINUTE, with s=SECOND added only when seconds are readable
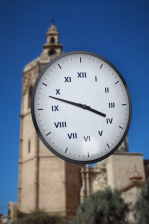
h=3 m=48
